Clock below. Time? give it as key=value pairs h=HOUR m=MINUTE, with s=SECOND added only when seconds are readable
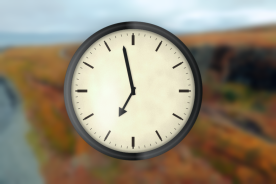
h=6 m=58
